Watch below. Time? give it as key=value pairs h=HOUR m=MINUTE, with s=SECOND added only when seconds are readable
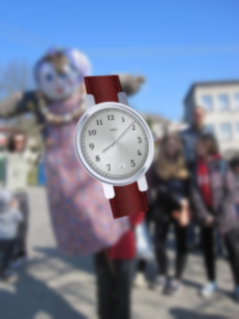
h=8 m=9
